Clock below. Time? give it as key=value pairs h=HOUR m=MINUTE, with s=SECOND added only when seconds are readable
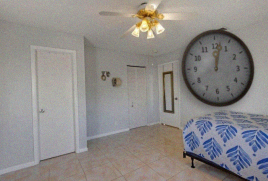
h=12 m=2
